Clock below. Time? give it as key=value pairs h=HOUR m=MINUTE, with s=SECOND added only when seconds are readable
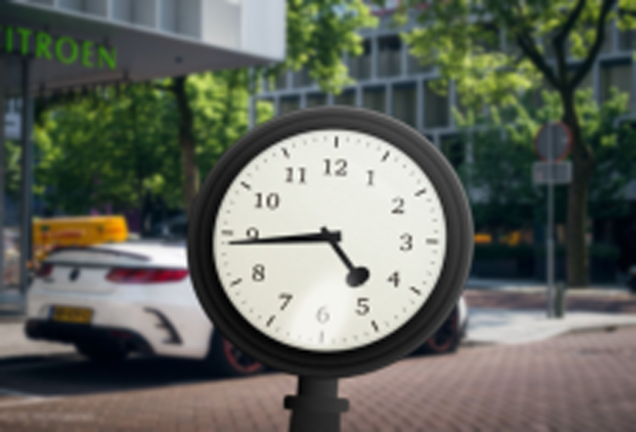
h=4 m=44
